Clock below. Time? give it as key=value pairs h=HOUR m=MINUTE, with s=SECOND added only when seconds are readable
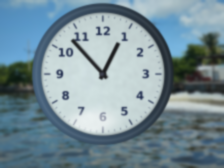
h=12 m=53
